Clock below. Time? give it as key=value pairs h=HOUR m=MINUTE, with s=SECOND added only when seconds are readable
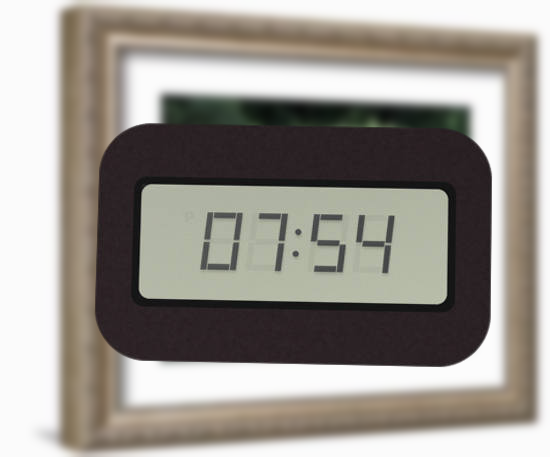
h=7 m=54
